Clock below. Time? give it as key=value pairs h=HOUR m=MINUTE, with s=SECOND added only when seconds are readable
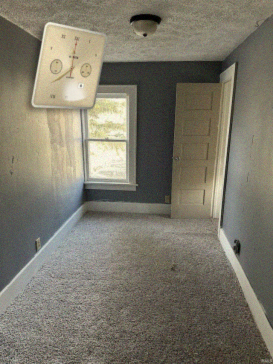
h=11 m=39
